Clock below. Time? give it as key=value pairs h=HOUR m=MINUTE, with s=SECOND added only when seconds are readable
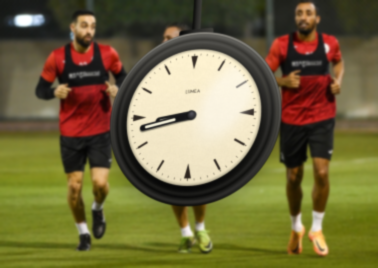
h=8 m=43
